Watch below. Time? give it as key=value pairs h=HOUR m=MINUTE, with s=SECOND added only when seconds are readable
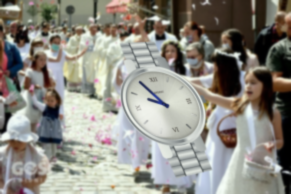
h=9 m=55
